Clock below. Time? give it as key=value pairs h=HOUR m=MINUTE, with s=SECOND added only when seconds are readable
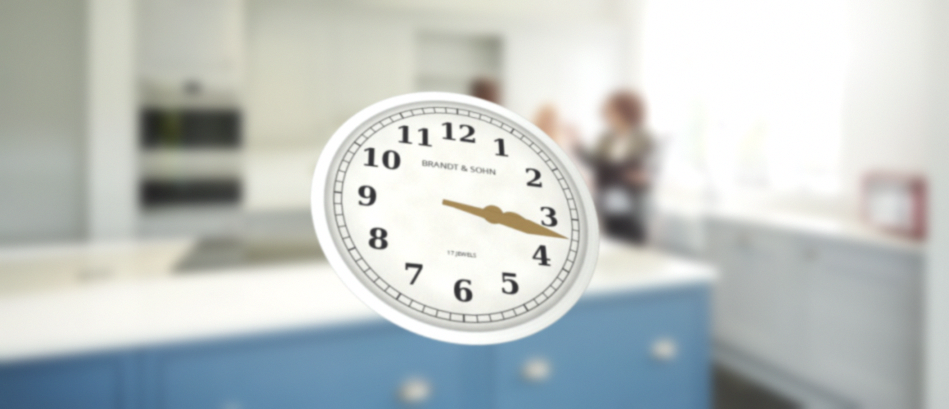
h=3 m=17
